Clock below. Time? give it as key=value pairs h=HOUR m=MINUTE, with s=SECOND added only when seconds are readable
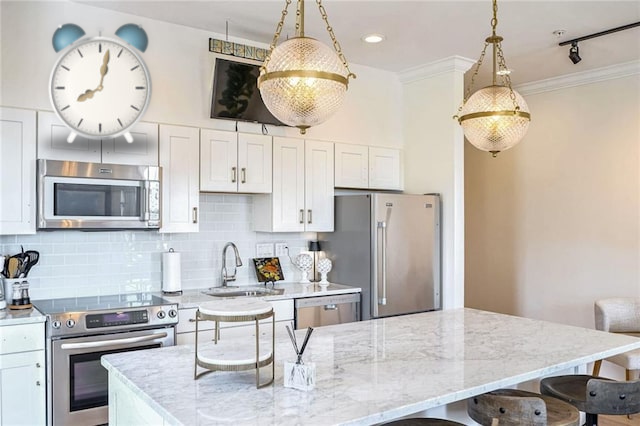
h=8 m=2
